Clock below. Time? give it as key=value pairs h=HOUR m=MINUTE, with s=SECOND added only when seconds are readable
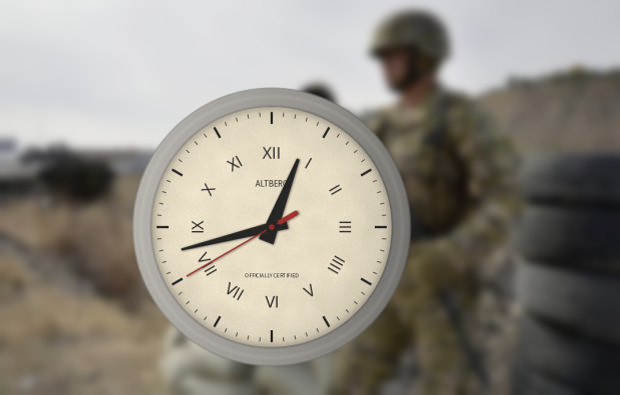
h=12 m=42 s=40
